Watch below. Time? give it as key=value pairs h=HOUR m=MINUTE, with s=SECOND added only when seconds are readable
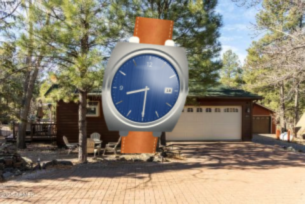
h=8 m=30
